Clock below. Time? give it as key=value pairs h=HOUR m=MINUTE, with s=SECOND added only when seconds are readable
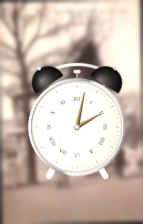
h=2 m=2
